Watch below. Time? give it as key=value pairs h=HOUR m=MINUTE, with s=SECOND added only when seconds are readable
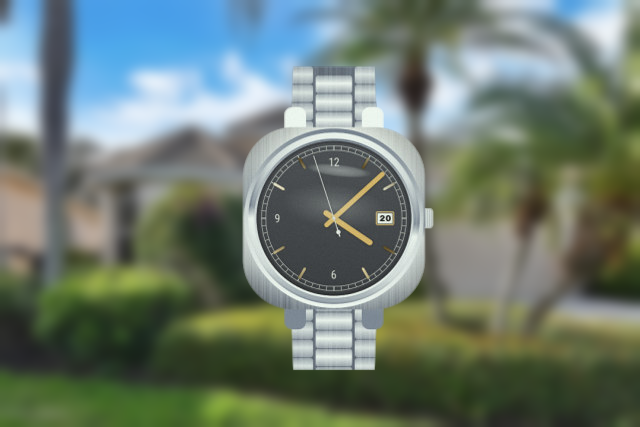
h=4 m=7 s=57
